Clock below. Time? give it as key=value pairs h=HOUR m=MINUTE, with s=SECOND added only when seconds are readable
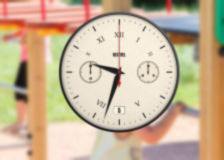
h=9 m=33
